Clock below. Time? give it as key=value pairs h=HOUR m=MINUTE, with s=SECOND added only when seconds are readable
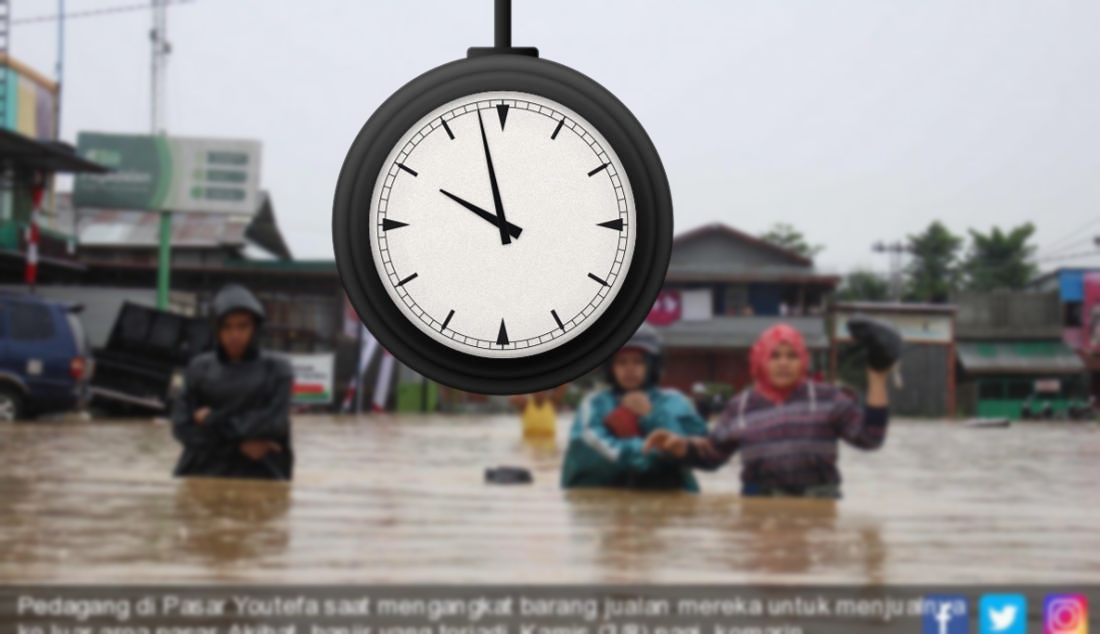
h=9 m=58
